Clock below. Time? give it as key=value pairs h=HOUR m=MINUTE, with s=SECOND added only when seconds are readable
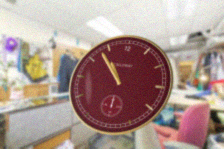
h=10 m=53
